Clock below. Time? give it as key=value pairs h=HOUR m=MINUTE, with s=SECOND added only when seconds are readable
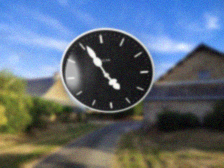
h=4 m=56
